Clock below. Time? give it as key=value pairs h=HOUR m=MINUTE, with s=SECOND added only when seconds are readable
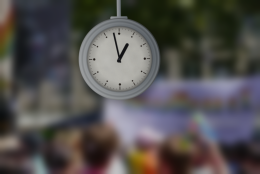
h=12 m=58
